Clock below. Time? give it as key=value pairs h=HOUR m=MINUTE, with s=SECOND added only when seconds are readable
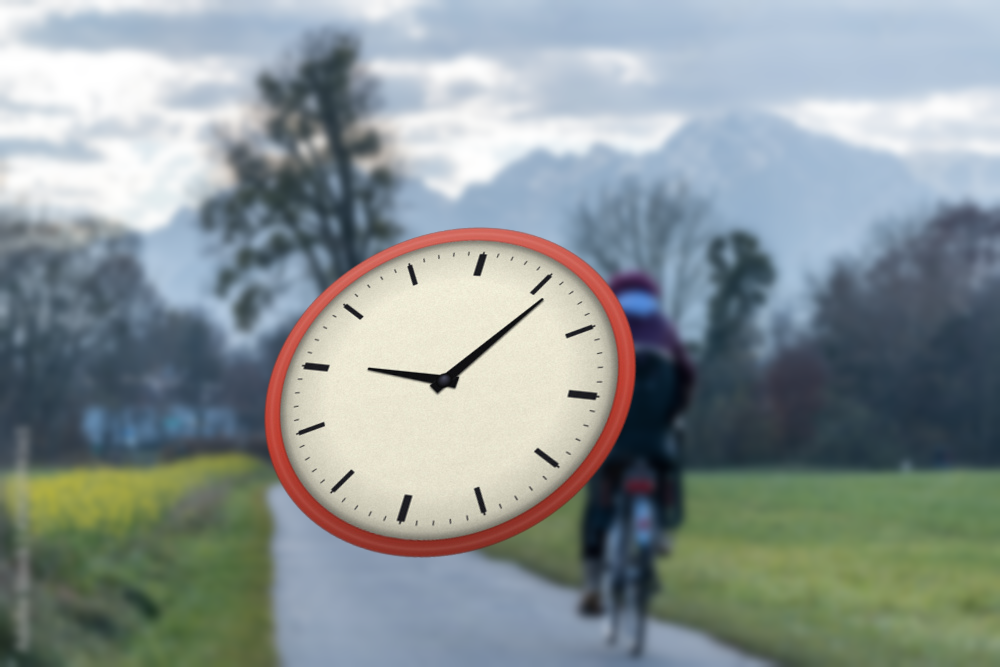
h=9 m=6
